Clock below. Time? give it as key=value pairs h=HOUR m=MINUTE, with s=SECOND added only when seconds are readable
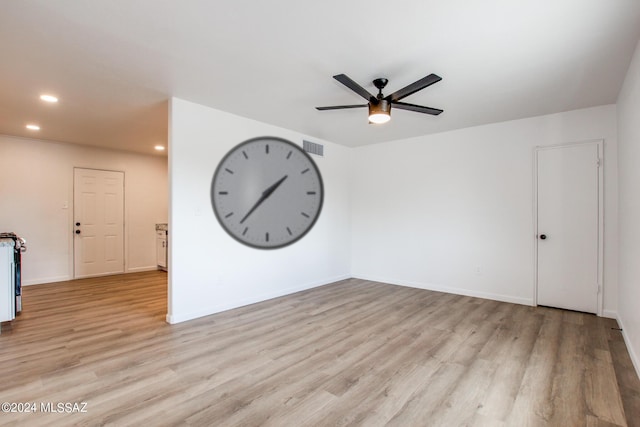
h=1 m=37
